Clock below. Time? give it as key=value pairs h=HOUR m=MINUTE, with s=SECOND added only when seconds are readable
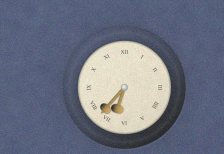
h=6 m=37
